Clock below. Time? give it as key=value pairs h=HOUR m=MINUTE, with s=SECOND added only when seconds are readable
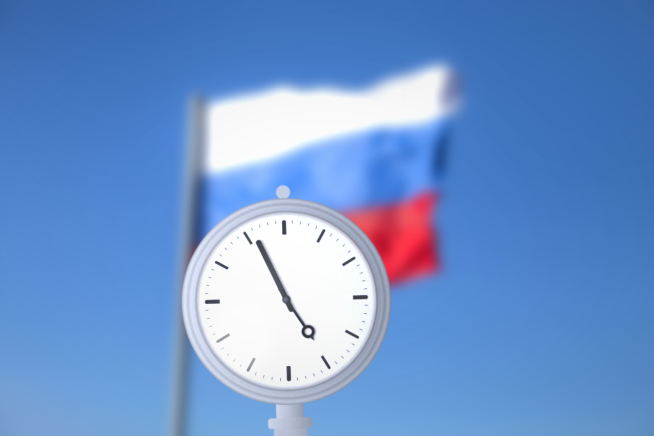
h=4 m=56
